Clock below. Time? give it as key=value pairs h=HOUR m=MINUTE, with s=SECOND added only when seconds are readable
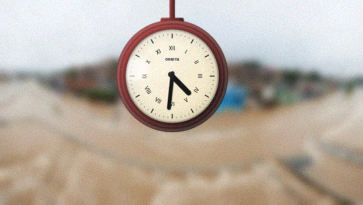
h=4 m=31
